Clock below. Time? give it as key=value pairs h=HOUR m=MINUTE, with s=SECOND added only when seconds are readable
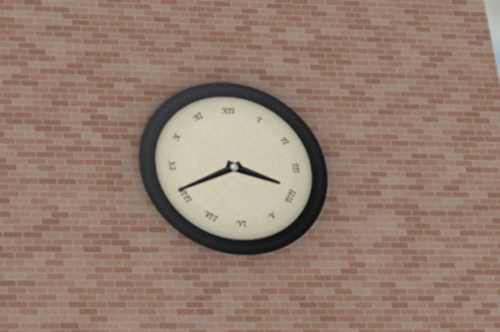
h=3 m=41
